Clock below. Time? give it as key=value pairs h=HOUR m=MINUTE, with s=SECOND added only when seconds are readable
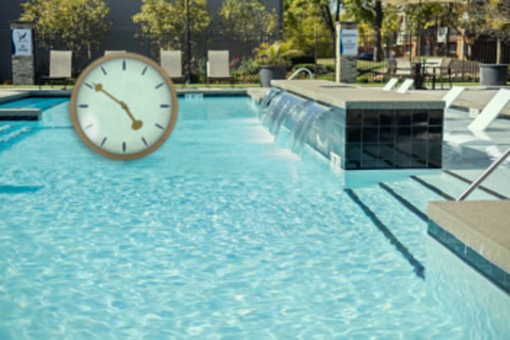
h=4 m=51
